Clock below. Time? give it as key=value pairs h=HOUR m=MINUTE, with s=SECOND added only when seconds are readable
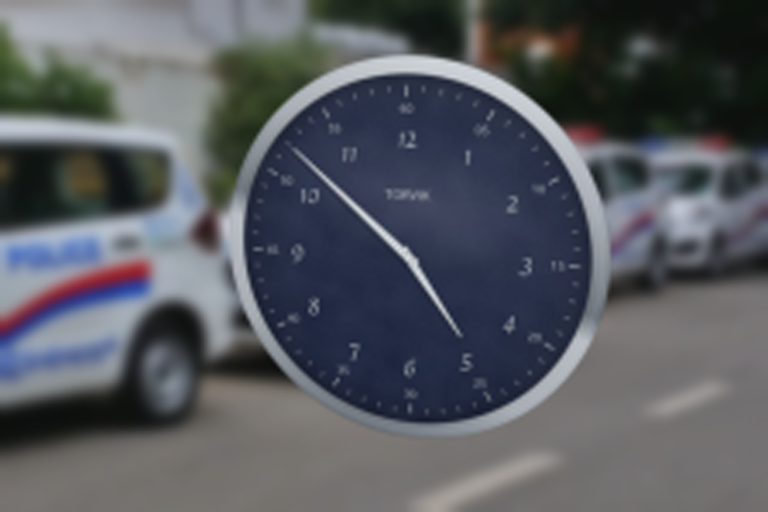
h=4 m=52
